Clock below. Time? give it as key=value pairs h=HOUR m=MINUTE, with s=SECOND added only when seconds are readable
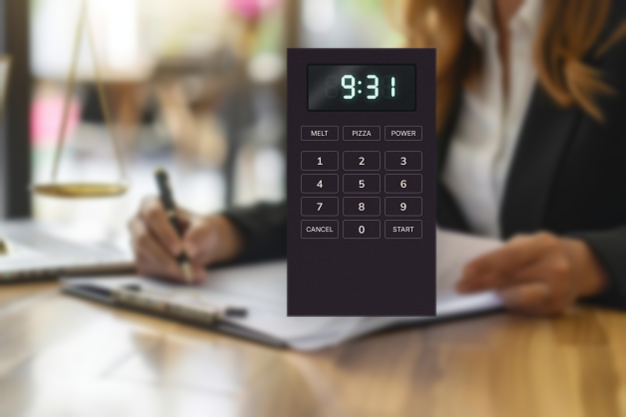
h=9 m=31
